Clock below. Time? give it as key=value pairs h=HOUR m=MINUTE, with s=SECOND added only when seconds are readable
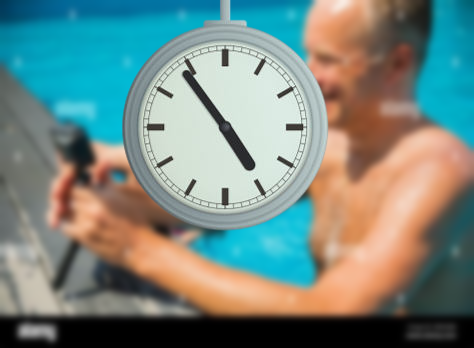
h=4 m=54
